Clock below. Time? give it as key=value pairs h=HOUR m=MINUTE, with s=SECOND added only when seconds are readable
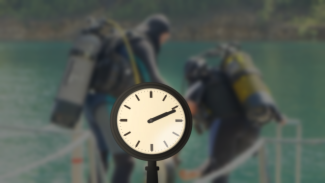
h=2 m=11
